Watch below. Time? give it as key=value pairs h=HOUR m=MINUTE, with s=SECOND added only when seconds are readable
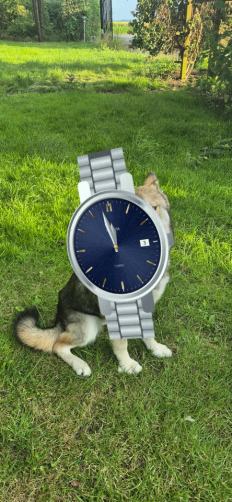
h=11 m=58
